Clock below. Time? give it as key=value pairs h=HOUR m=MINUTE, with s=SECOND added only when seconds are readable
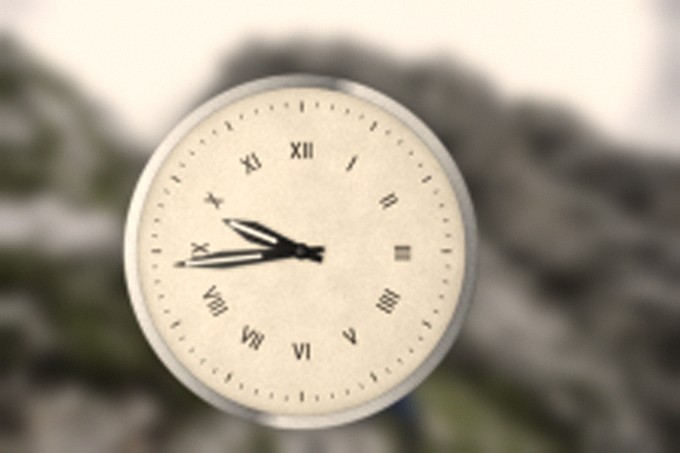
h=9 m=44
